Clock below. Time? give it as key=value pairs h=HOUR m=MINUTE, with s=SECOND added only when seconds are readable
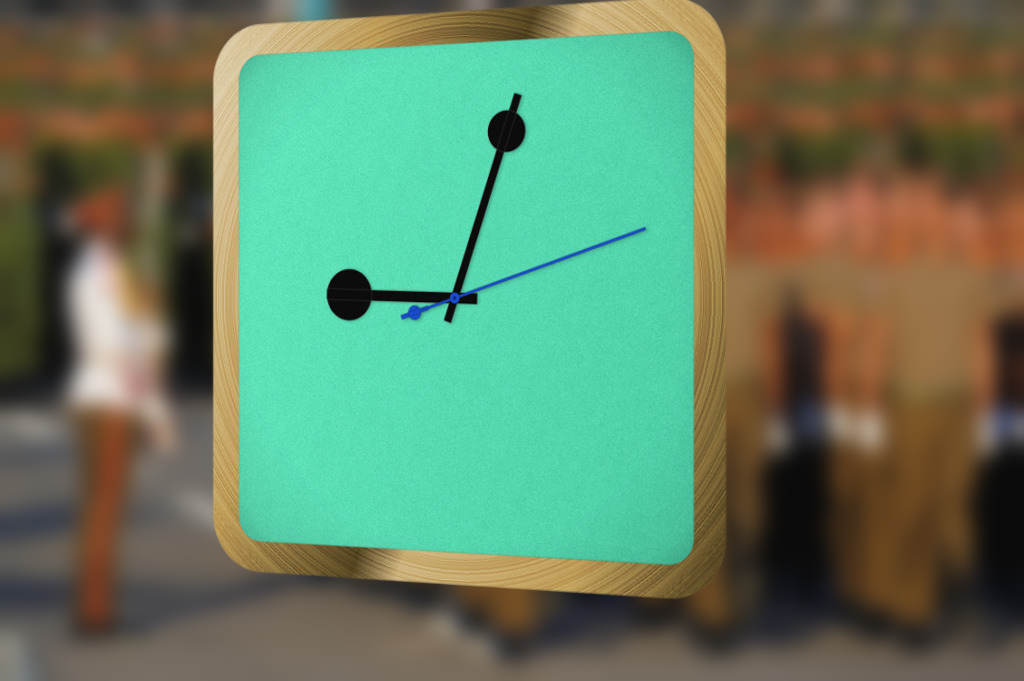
h=9 m=3 s=12
